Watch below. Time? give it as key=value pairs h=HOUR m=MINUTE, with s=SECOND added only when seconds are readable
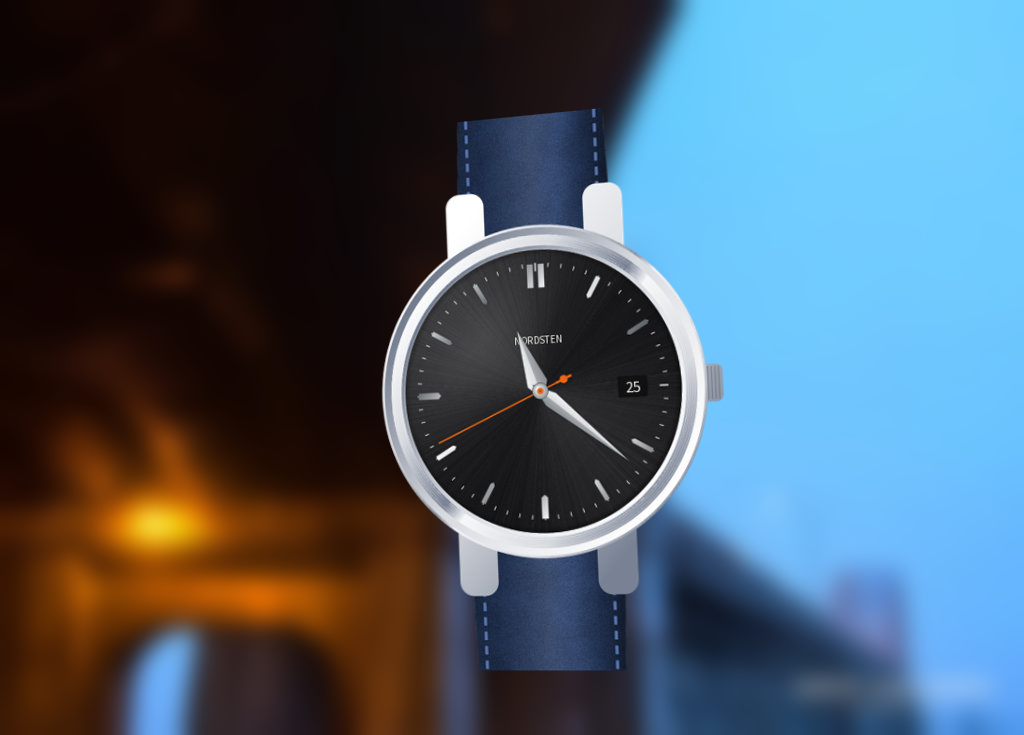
h=11 m=21 s=41
